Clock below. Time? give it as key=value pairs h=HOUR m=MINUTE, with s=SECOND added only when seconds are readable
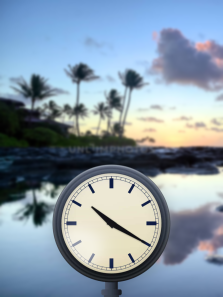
h=10 m=20
